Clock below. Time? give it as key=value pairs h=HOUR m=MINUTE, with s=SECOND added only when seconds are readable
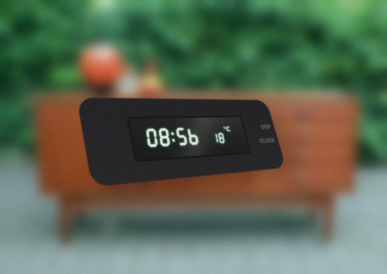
h=8 m=56
